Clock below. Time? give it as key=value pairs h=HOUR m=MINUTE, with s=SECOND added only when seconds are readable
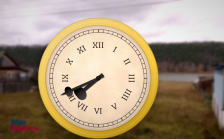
h=7 m=41
